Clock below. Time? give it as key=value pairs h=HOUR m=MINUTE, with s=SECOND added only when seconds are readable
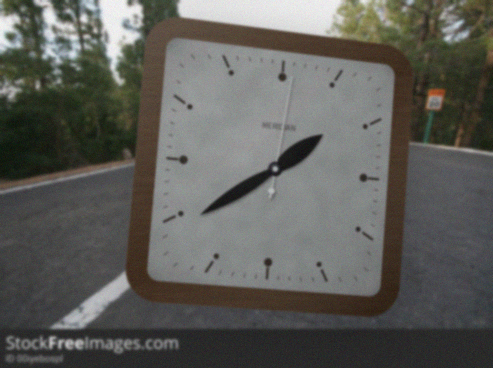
h=1 m=39 s=1
